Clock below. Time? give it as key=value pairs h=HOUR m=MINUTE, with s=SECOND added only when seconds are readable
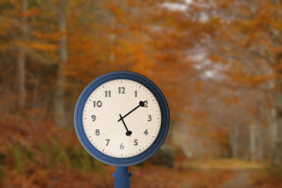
h=5 m=9
